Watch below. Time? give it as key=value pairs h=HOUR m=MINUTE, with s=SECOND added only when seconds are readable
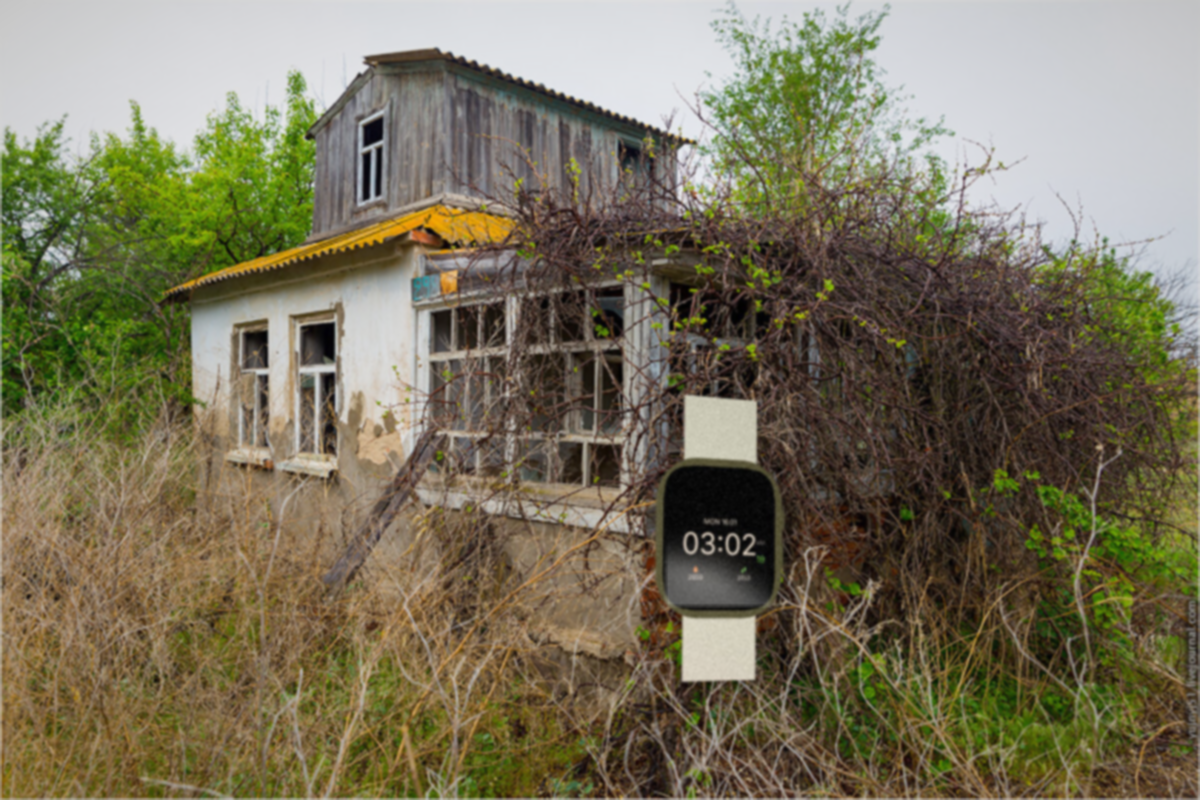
h=3 m=2
